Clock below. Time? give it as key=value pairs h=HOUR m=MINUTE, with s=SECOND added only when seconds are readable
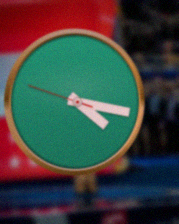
h=4 m=16 s=48
